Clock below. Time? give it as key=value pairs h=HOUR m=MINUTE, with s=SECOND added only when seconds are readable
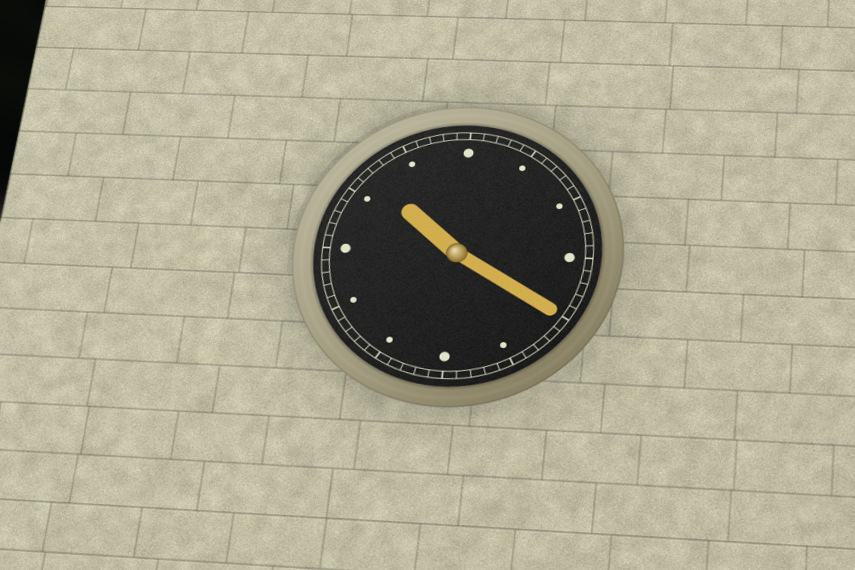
h=10 m=20
